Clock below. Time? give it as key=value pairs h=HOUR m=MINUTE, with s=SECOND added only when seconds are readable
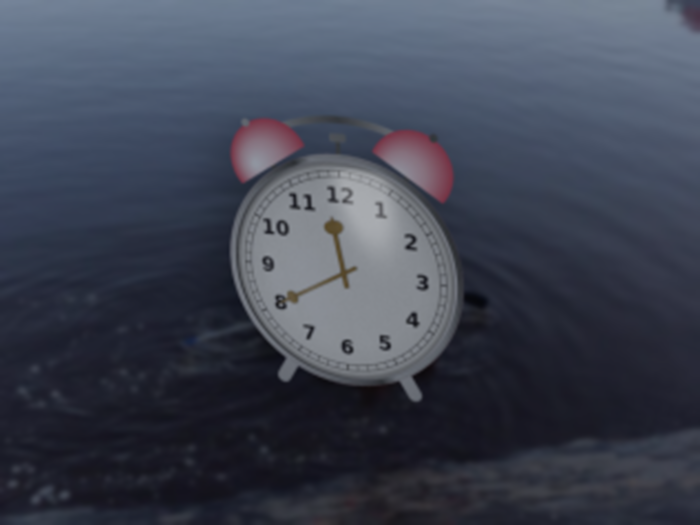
h=11 m=40
